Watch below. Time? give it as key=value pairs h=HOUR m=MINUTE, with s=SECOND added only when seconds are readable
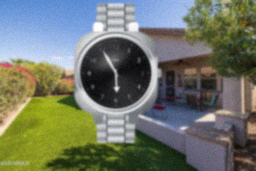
h=5 m=55
